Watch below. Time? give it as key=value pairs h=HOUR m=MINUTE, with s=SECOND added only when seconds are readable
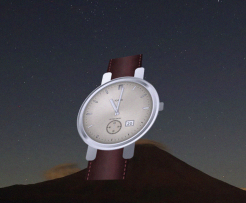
h=11 m=1
